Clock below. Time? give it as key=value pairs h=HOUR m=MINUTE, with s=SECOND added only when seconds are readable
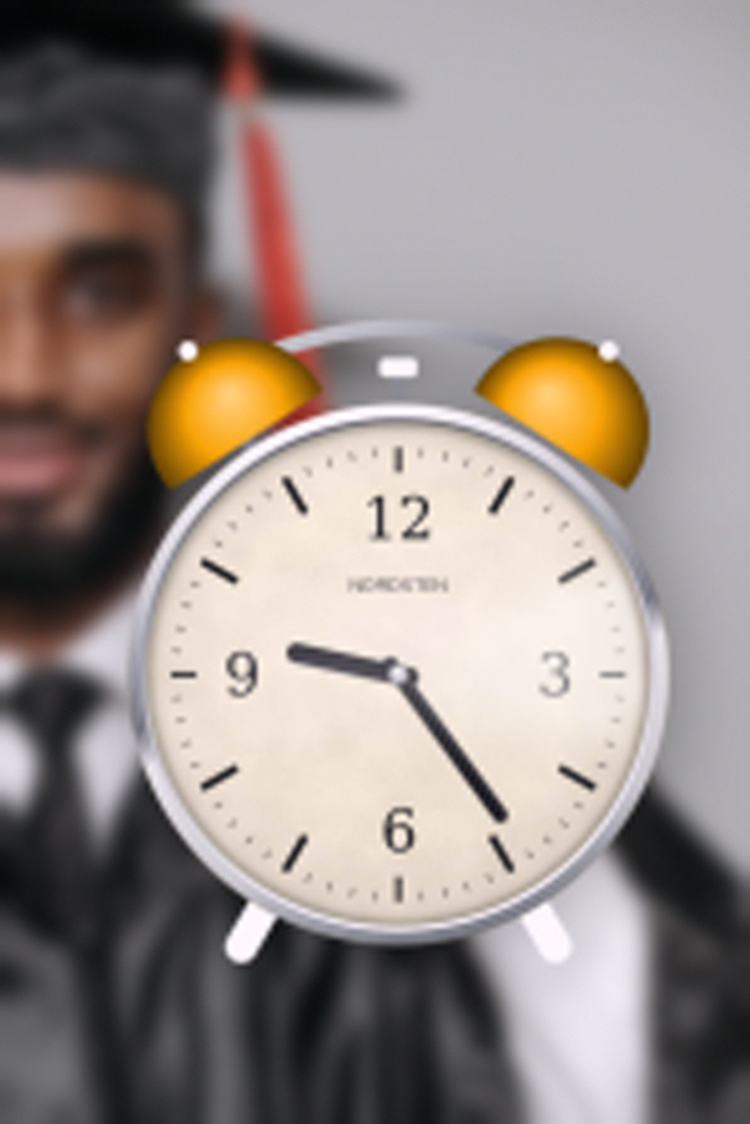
h=9 m=24
